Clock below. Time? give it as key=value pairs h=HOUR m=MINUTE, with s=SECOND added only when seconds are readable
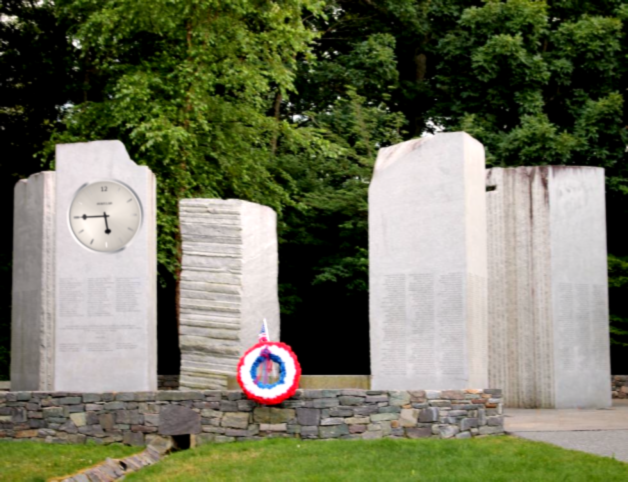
h=5 m=45
